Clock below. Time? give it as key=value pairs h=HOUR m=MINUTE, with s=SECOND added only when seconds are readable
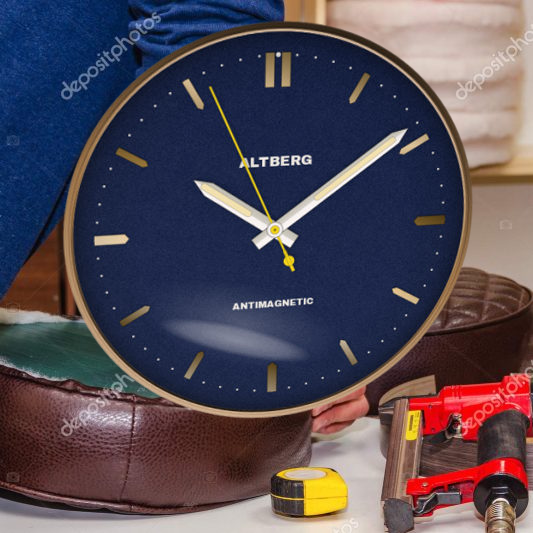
h=10 m=8 s=56
